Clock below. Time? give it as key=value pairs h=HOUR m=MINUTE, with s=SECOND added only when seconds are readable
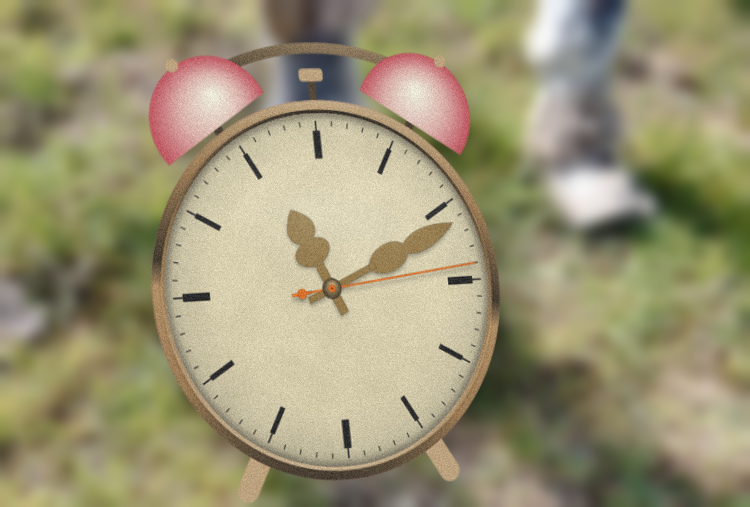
h=11 m=11 s=14
